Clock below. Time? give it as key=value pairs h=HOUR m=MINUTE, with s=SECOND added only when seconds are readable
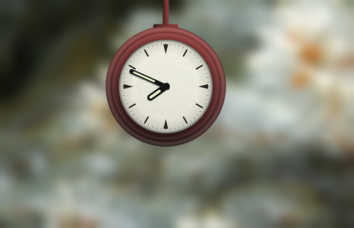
h=7 m=49
